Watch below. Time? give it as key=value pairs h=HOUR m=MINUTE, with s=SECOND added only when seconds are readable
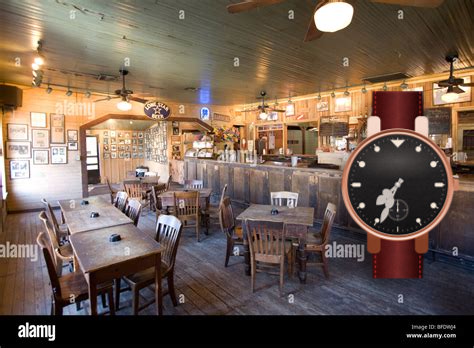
h=7 m=34
